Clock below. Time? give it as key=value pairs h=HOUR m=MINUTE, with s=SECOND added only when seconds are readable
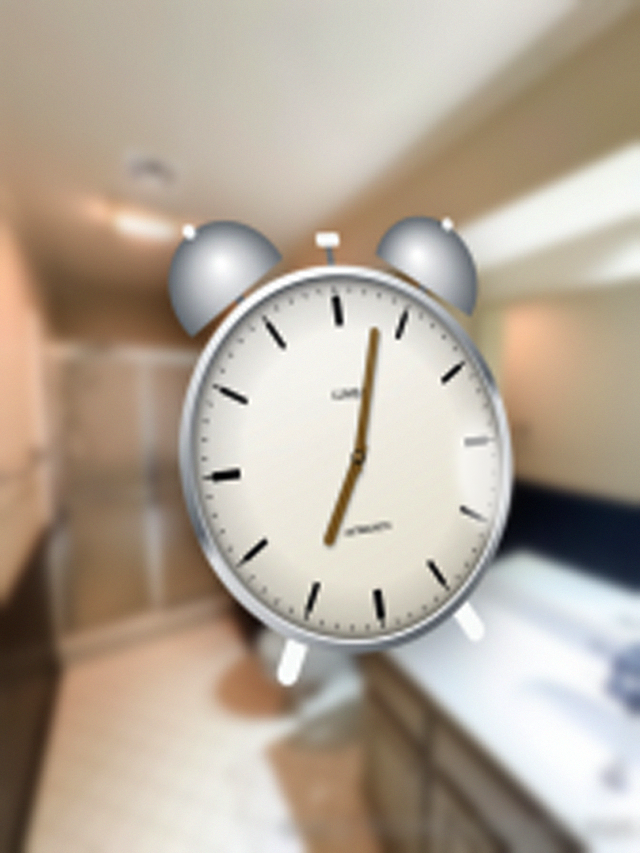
h=7 m=3
